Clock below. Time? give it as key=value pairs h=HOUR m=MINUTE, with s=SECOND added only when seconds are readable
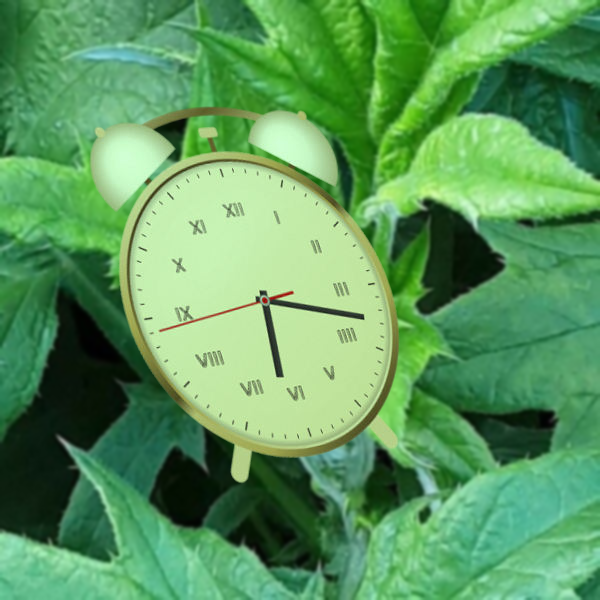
h=6 m=17 s=44
